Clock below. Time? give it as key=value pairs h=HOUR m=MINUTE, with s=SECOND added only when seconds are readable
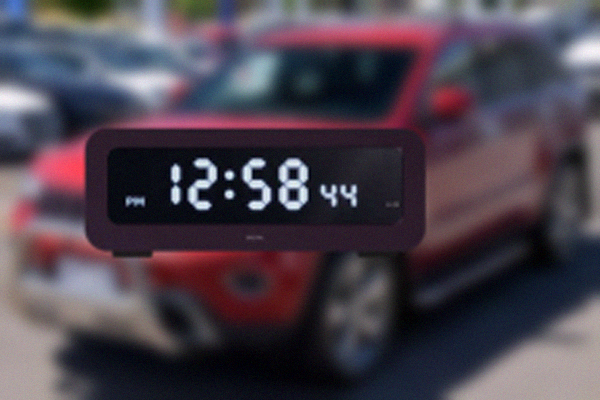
h=12 m=58 s=44
